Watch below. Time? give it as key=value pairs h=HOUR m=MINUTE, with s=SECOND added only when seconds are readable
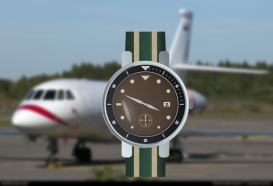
h=3 m=49
